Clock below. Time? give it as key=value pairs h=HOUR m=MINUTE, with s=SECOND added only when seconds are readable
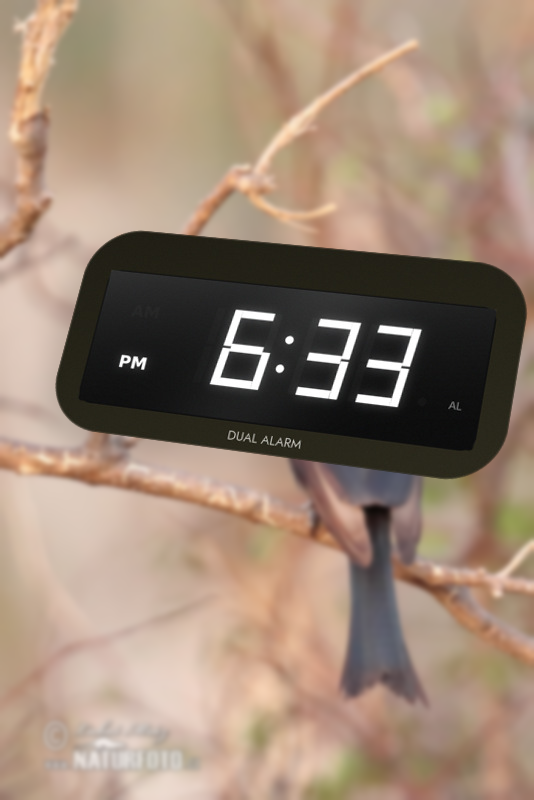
h=6 m=33
